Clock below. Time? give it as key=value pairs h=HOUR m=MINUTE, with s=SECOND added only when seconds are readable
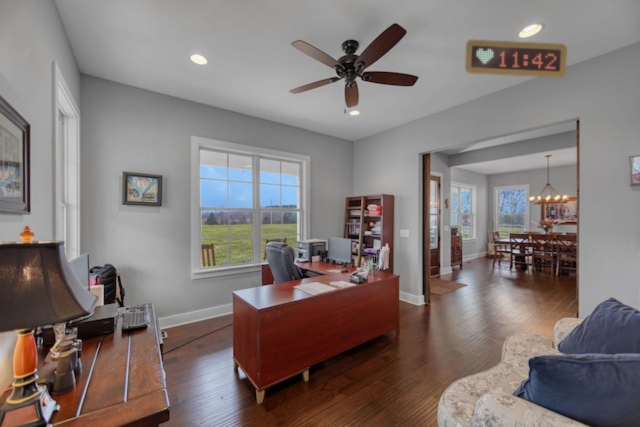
h=11 m=42
